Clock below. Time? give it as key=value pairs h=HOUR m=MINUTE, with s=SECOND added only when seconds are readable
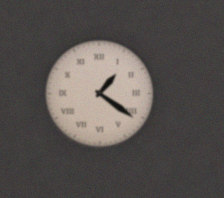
h=1 m=21
